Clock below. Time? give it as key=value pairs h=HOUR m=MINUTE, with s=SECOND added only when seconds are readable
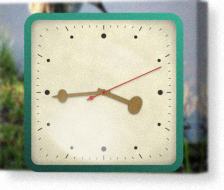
h=3 m=44 s=11
